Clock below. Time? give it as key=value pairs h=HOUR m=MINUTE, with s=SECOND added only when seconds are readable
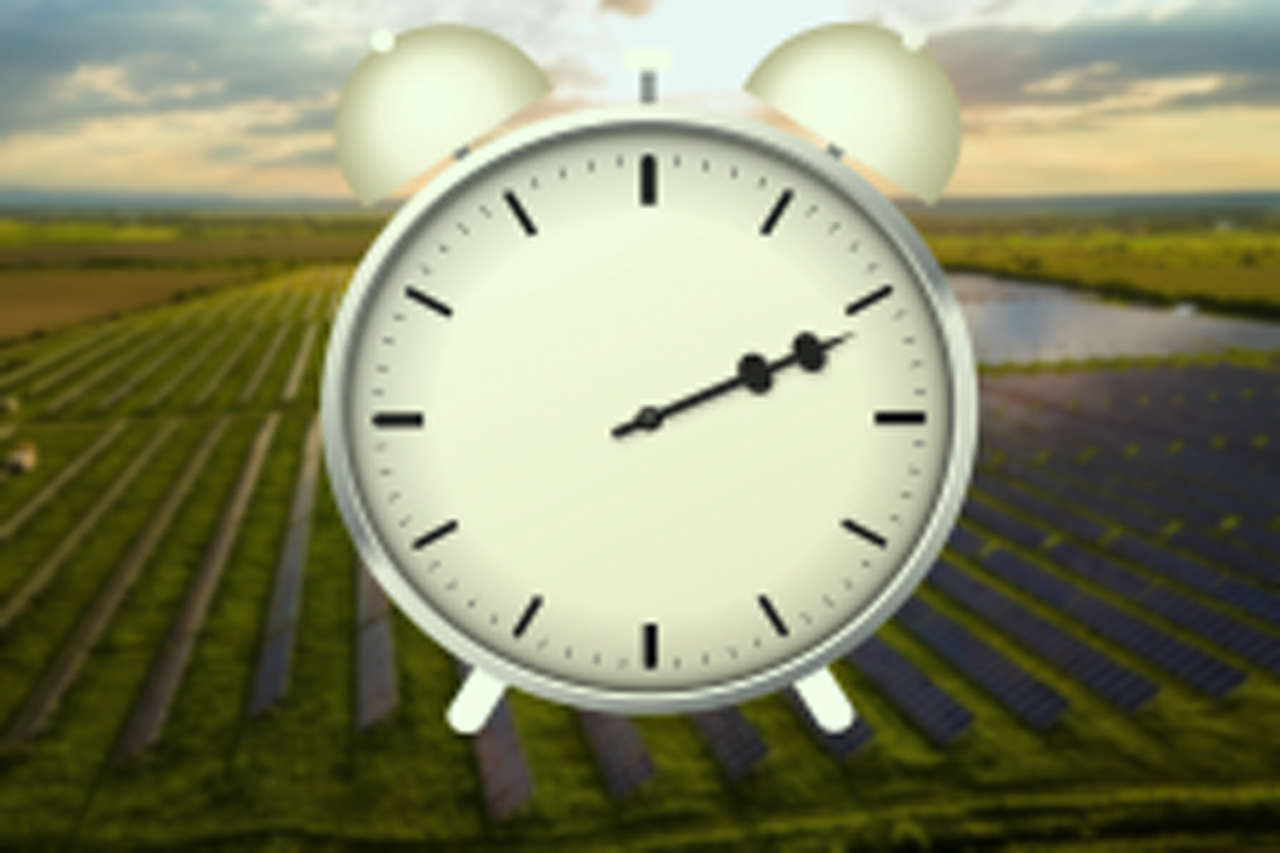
h=2 m=11
